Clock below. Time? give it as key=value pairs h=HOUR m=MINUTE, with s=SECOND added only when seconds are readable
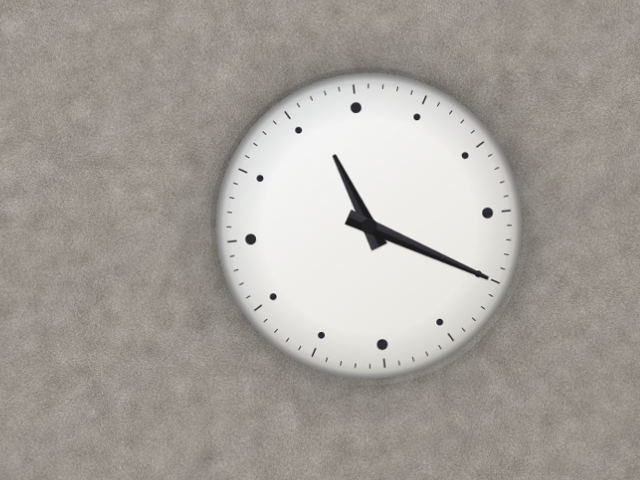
h=11 m=20
